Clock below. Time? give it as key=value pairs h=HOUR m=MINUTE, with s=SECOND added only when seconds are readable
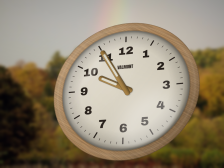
h=9 m=55
